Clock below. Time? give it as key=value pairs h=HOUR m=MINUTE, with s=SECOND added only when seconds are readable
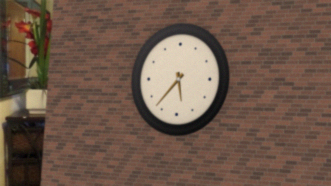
h=5 m=37
